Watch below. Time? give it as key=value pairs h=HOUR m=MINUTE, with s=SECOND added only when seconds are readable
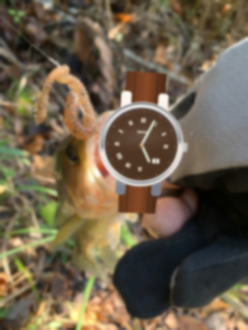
h=5 m=4
